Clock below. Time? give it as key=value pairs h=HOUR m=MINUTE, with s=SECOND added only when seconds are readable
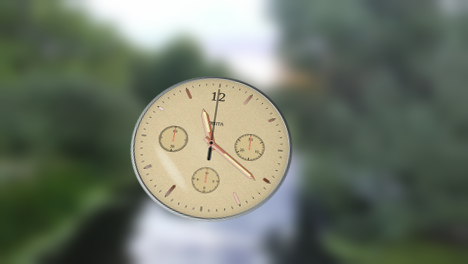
h=11 m=21
